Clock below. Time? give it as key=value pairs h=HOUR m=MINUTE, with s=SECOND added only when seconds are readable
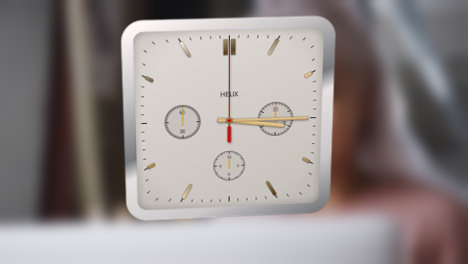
h=3 m=15
